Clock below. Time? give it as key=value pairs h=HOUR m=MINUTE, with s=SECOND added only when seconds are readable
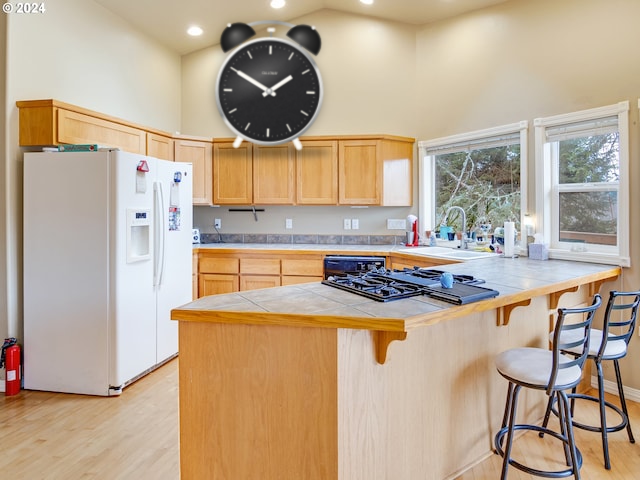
h=1 m=50
